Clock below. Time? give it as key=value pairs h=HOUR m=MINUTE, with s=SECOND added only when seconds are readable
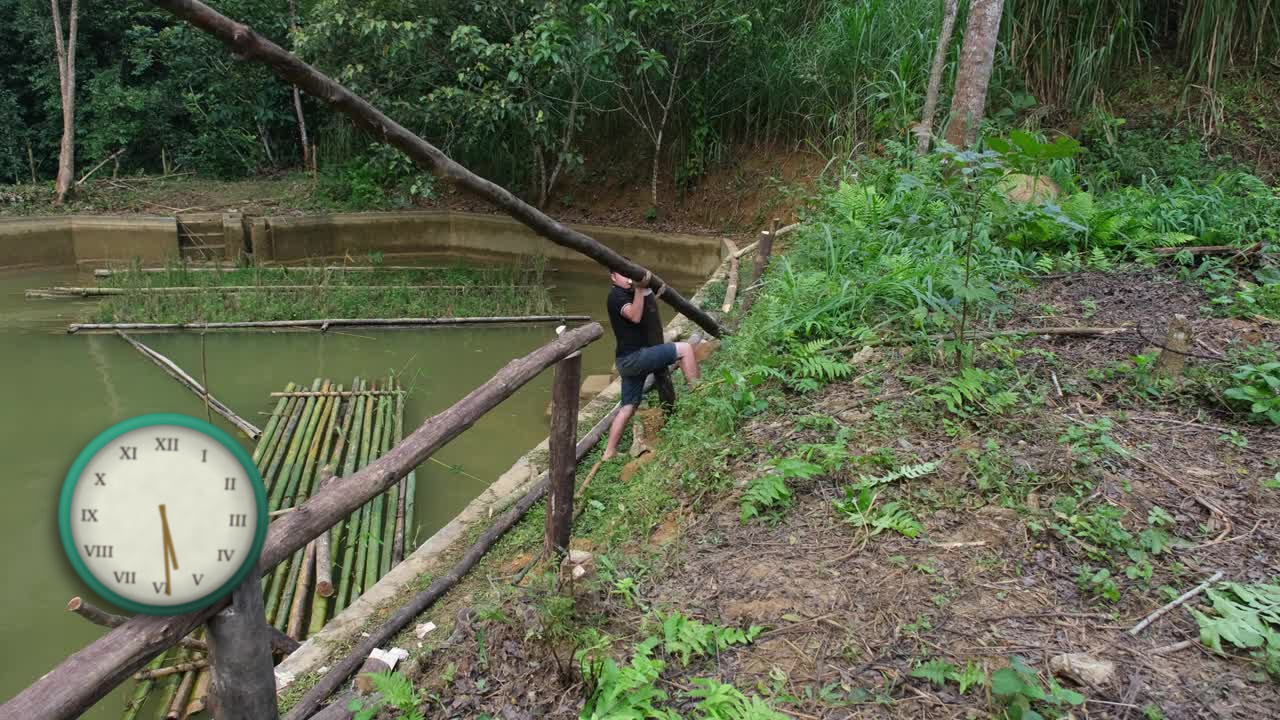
h=5 m=29
